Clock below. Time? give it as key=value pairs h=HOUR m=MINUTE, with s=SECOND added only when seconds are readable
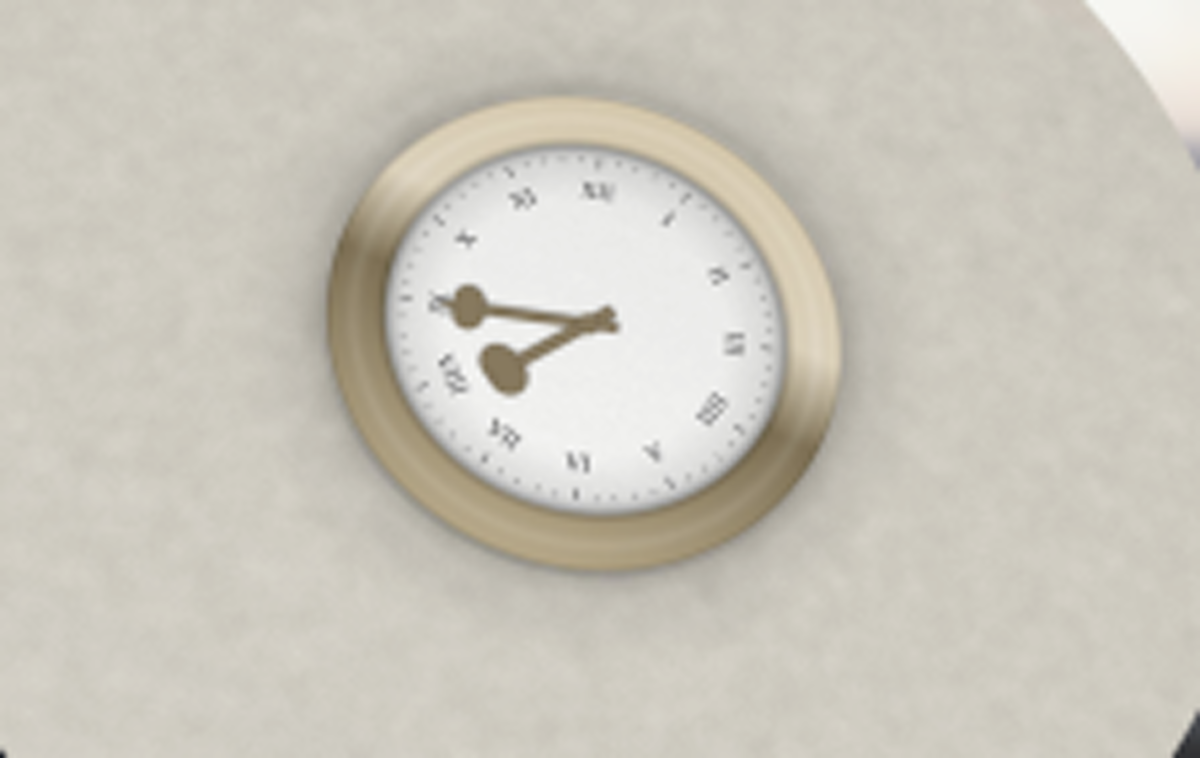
h=7 m=45
